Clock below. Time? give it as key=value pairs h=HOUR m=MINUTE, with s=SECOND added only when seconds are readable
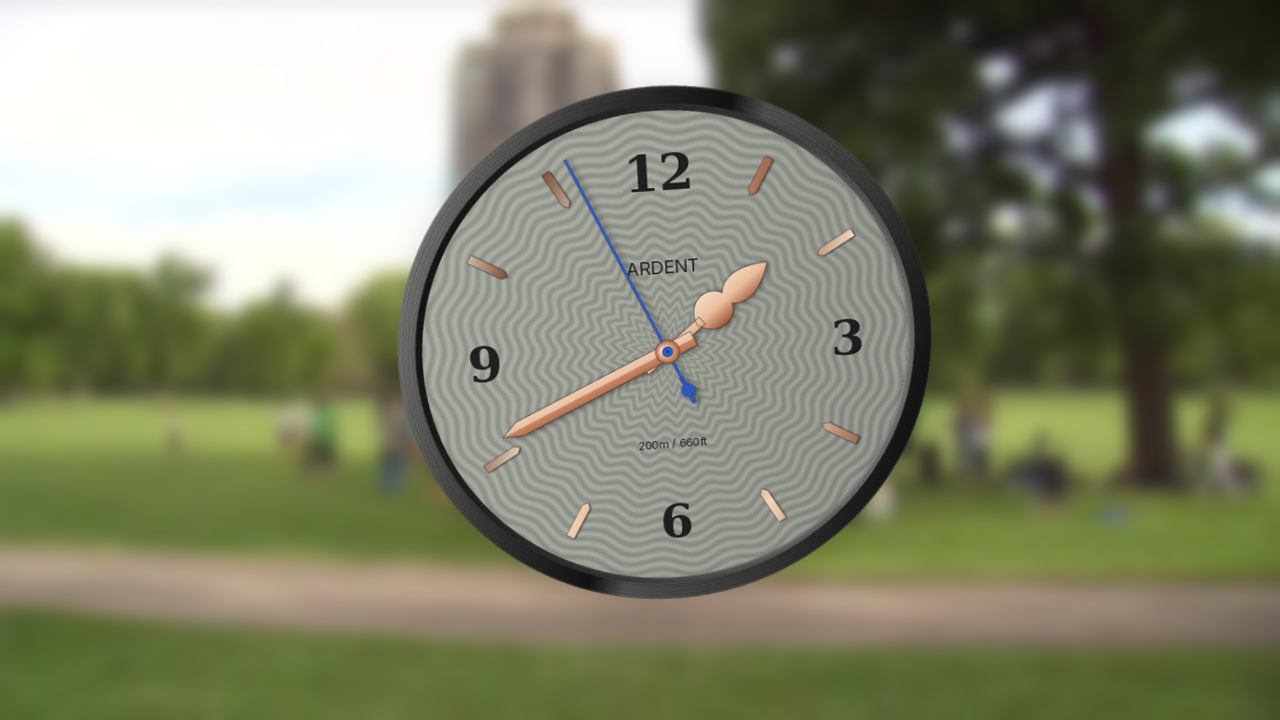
h=1 m=40 s=56
